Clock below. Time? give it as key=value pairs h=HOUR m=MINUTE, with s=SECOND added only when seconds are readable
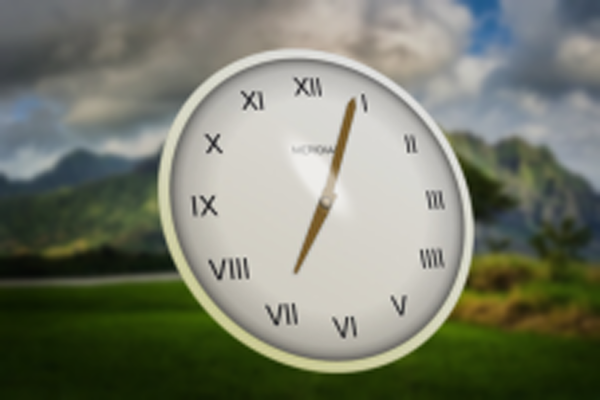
h=7 m=4
